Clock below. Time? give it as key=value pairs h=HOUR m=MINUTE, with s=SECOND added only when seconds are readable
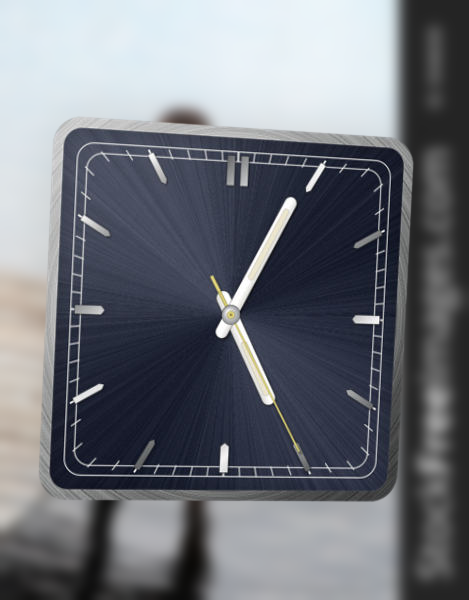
h=5 m=4 s=25
